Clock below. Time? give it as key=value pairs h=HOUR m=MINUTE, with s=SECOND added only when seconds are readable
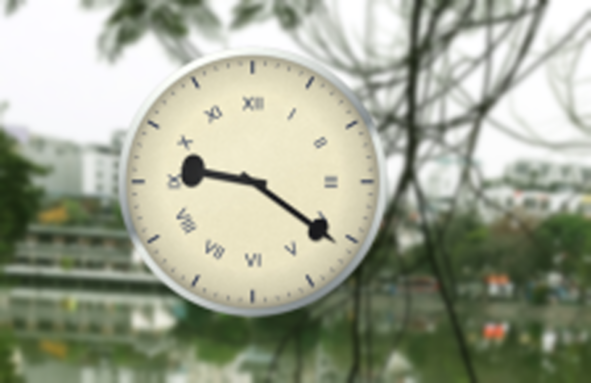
h=9 m=21
